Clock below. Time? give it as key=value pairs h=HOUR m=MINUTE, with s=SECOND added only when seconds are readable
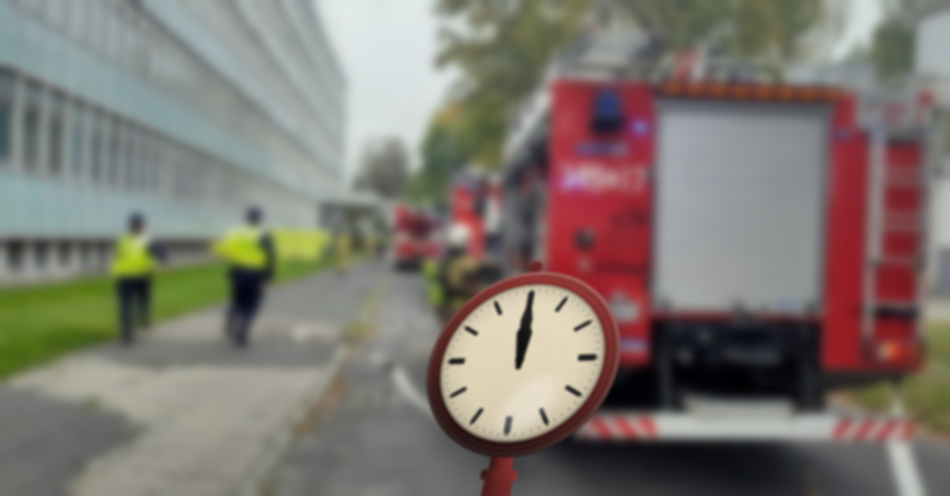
h=12 m=0
